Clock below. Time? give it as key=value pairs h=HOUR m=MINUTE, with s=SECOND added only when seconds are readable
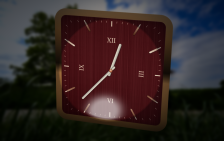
h=12 m=37
